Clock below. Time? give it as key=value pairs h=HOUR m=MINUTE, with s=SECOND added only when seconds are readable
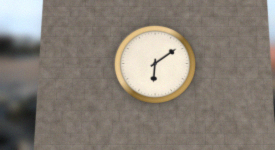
h=6 m=9
